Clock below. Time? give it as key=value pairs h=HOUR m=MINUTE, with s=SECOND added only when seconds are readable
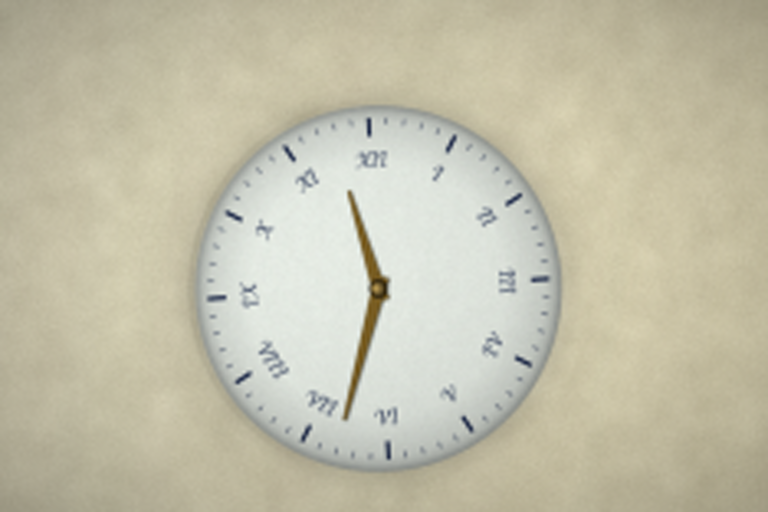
h=11 m=33
